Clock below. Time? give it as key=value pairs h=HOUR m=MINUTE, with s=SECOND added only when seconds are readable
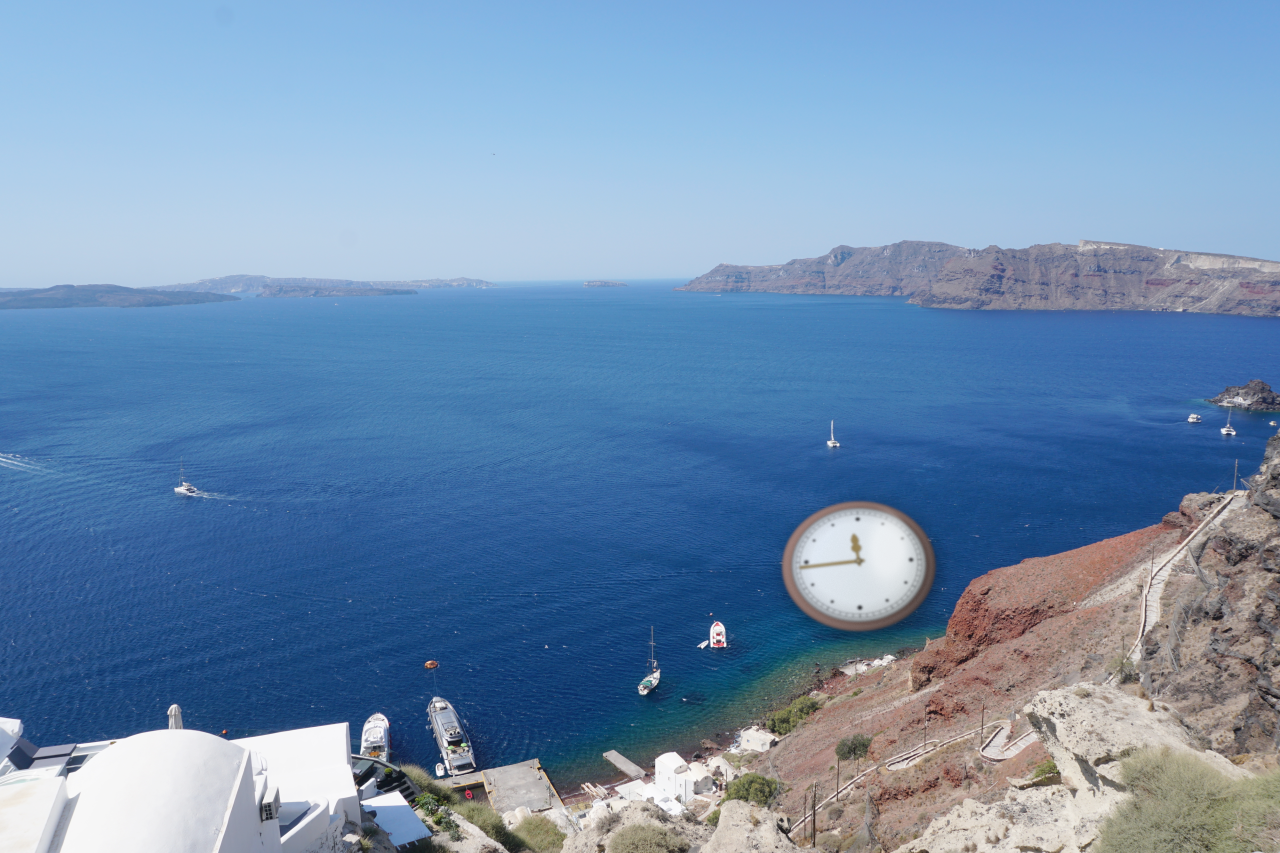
h=11 m=44
